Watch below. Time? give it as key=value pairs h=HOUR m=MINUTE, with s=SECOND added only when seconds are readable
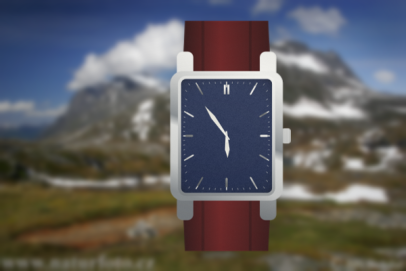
h=5 m=54
